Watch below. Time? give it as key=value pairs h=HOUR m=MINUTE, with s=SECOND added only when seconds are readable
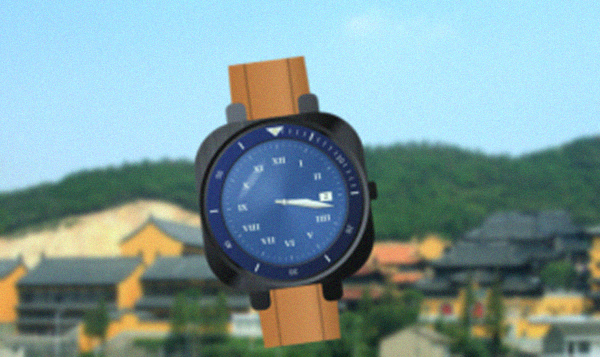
h=3 m=17
